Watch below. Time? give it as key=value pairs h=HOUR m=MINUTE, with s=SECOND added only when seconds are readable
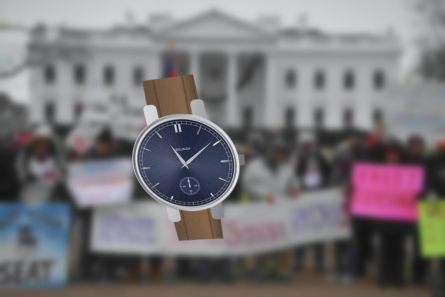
h=11 m=9
